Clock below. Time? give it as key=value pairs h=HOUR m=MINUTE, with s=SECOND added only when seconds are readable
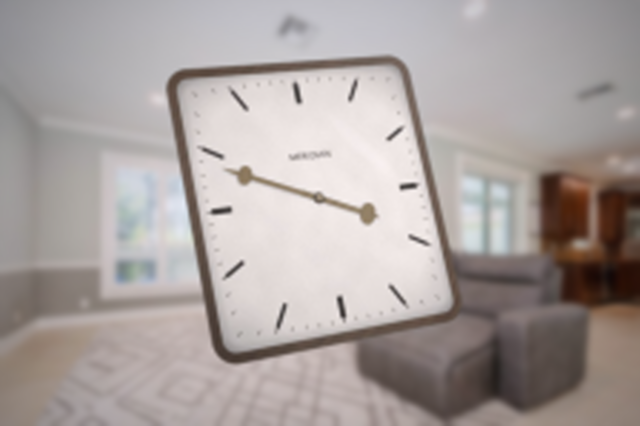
h=3 m=49
